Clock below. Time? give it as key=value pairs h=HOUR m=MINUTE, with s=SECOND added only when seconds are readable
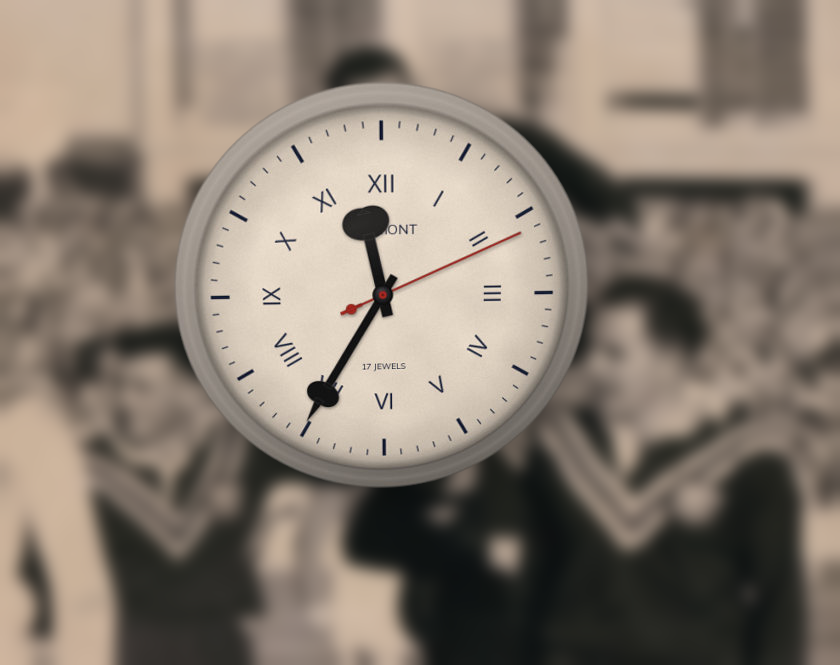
h=11 m=35 s=11
